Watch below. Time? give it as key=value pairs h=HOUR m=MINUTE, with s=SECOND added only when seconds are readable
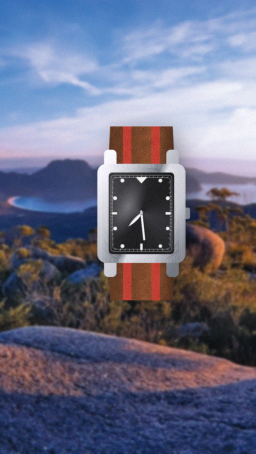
h=7 m=29
